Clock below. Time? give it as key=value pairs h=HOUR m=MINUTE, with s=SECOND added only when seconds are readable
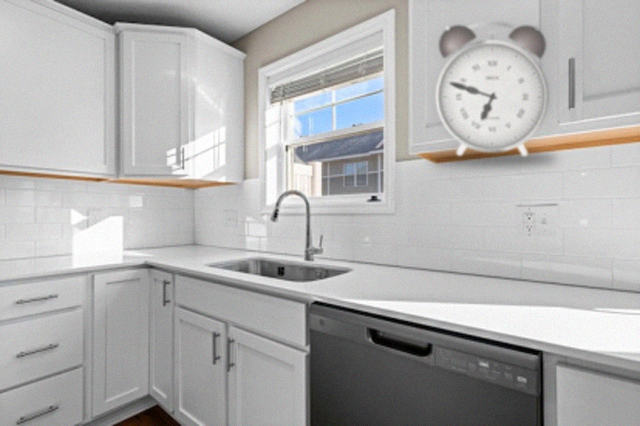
h=6 m=48
